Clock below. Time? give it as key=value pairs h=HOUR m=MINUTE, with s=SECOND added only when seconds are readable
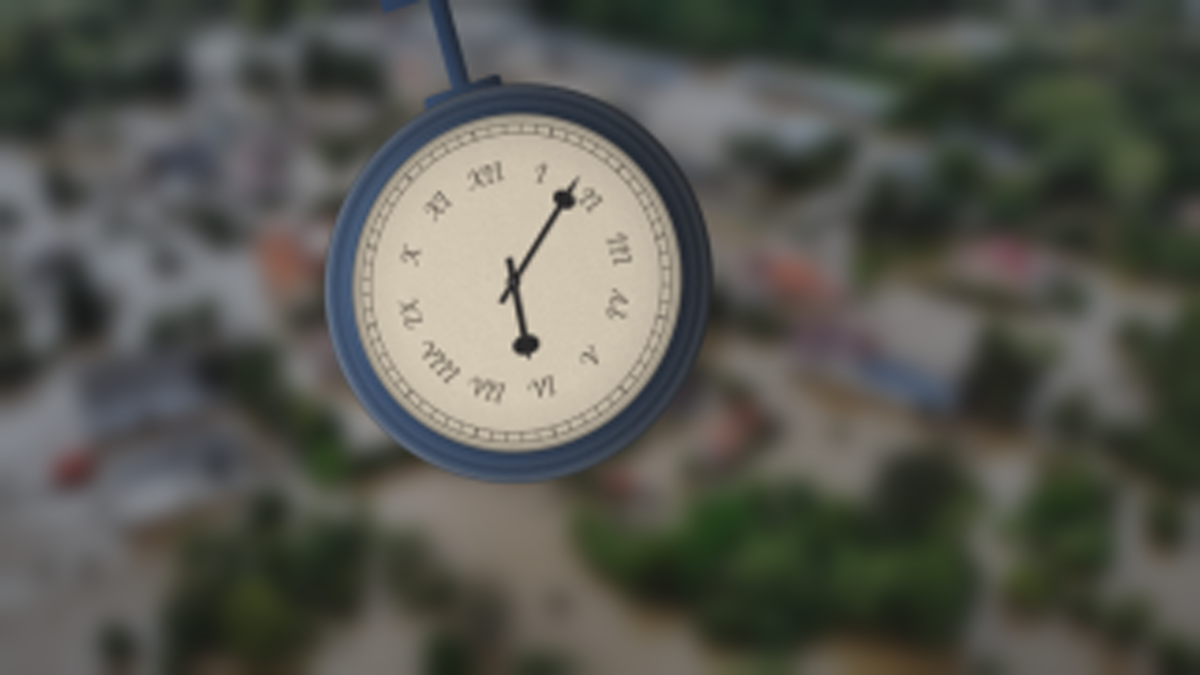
h=6 m=8
